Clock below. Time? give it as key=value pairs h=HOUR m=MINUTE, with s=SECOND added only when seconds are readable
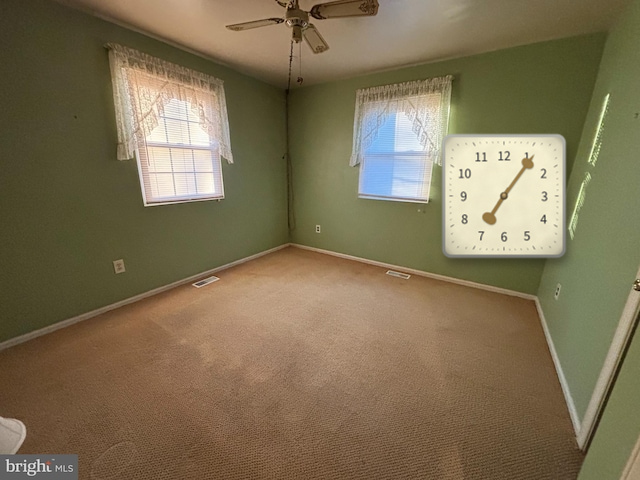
h=7 m=6
